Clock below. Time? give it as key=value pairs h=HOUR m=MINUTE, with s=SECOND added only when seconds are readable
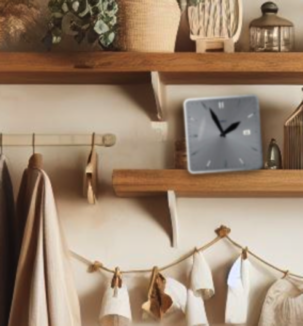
h=1 m=56
